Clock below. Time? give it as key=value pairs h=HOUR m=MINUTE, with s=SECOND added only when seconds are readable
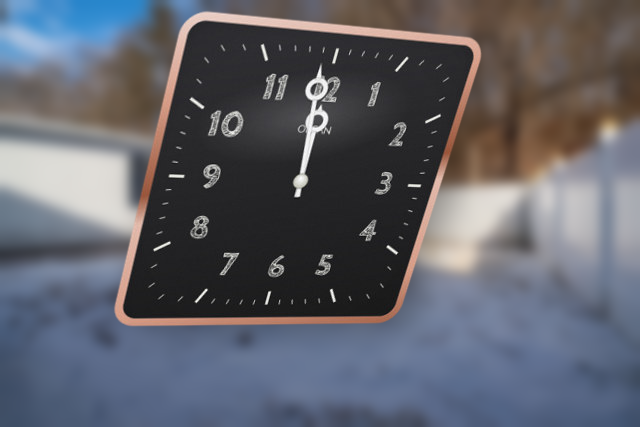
h=11 m=59
